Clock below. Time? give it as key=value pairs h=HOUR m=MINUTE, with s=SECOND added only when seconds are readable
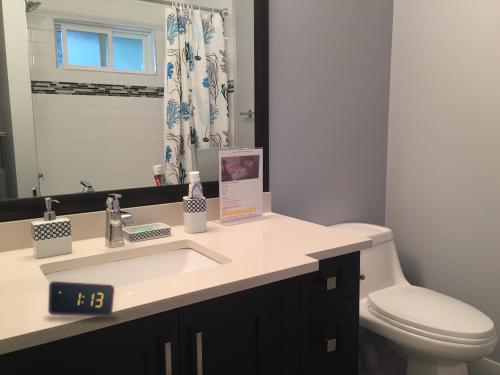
h=1 m=13
